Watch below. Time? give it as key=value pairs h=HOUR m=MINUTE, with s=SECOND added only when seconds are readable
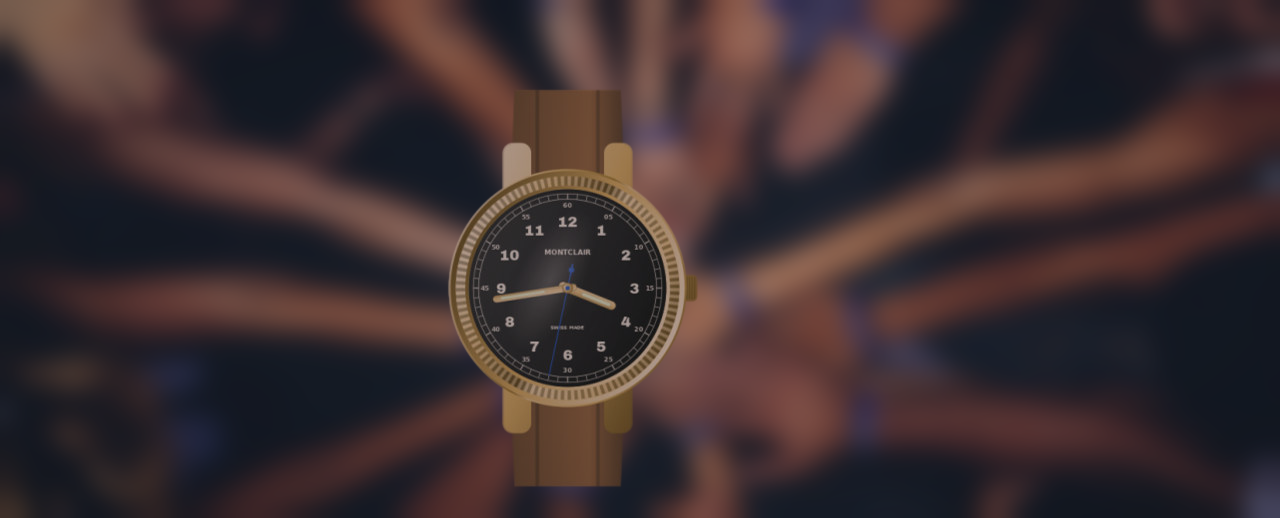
h=3 m=43 s=32
